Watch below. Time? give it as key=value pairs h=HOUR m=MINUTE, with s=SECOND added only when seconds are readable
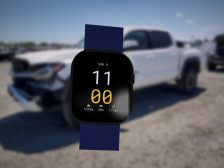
h=11 m=0
